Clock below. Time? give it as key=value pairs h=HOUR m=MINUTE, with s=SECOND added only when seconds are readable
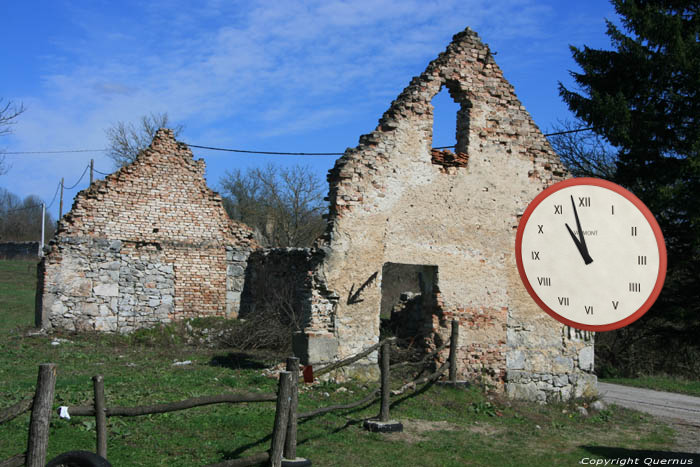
h=10 m=58
